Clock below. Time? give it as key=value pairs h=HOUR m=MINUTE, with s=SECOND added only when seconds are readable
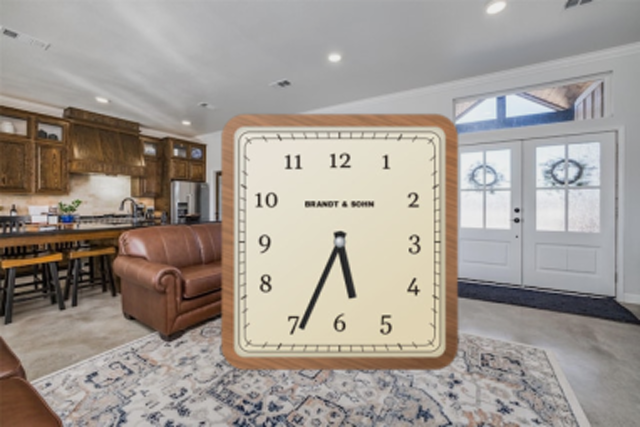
h=5 m=34
